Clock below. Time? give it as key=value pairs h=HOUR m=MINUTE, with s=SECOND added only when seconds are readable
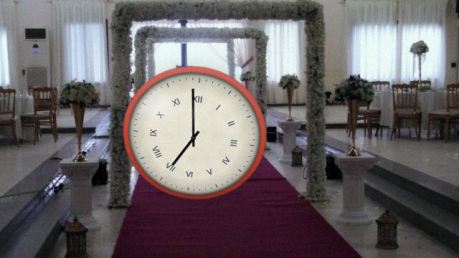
h=6 m=59
